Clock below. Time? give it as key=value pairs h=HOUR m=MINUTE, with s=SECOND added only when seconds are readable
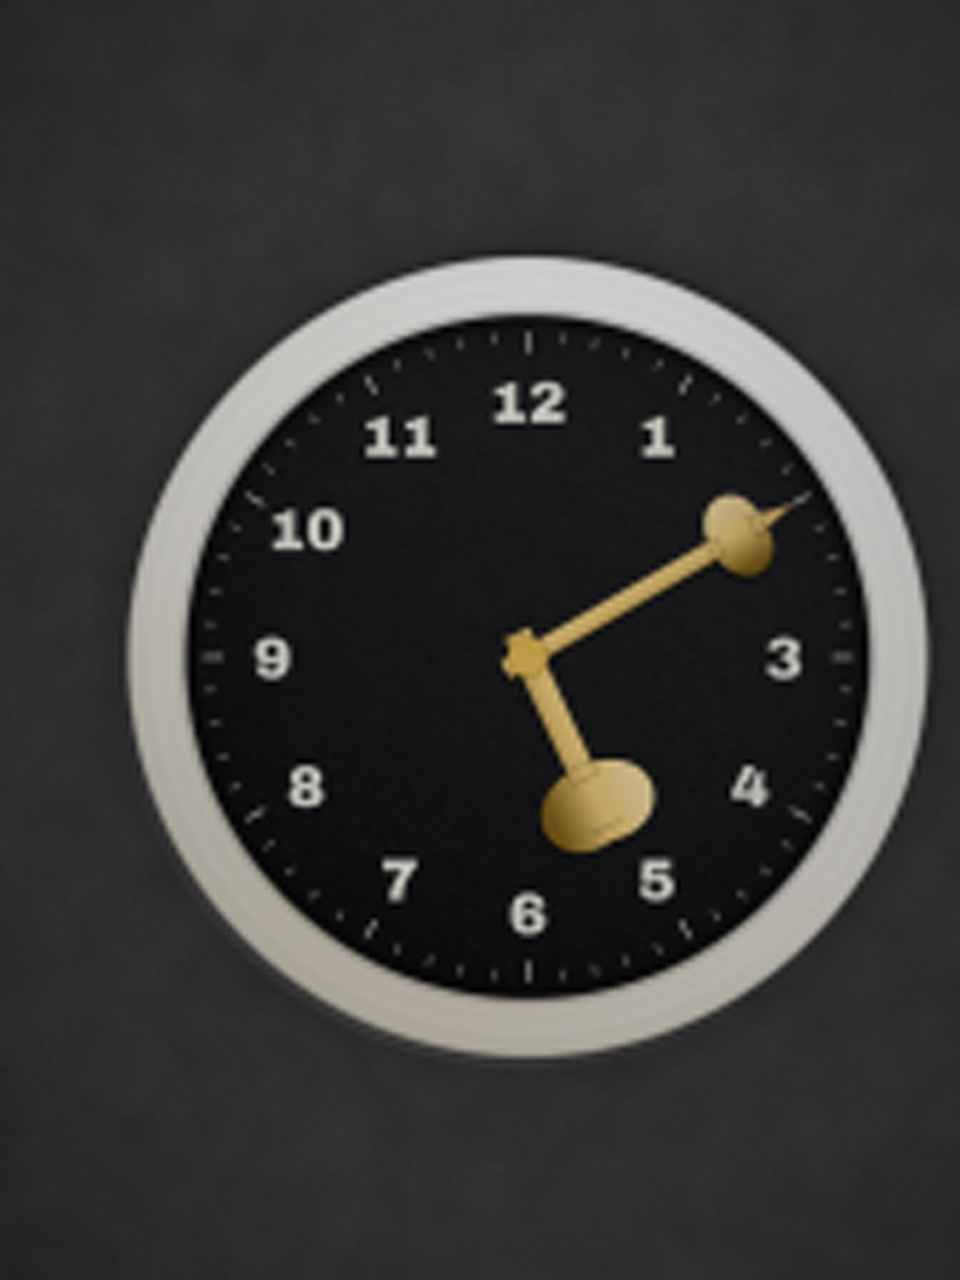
h=5 m=10
